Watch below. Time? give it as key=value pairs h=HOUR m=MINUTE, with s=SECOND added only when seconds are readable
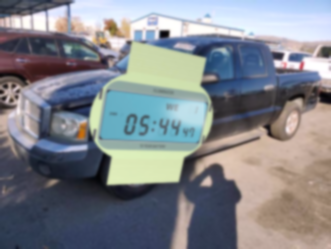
h=5 m=44
